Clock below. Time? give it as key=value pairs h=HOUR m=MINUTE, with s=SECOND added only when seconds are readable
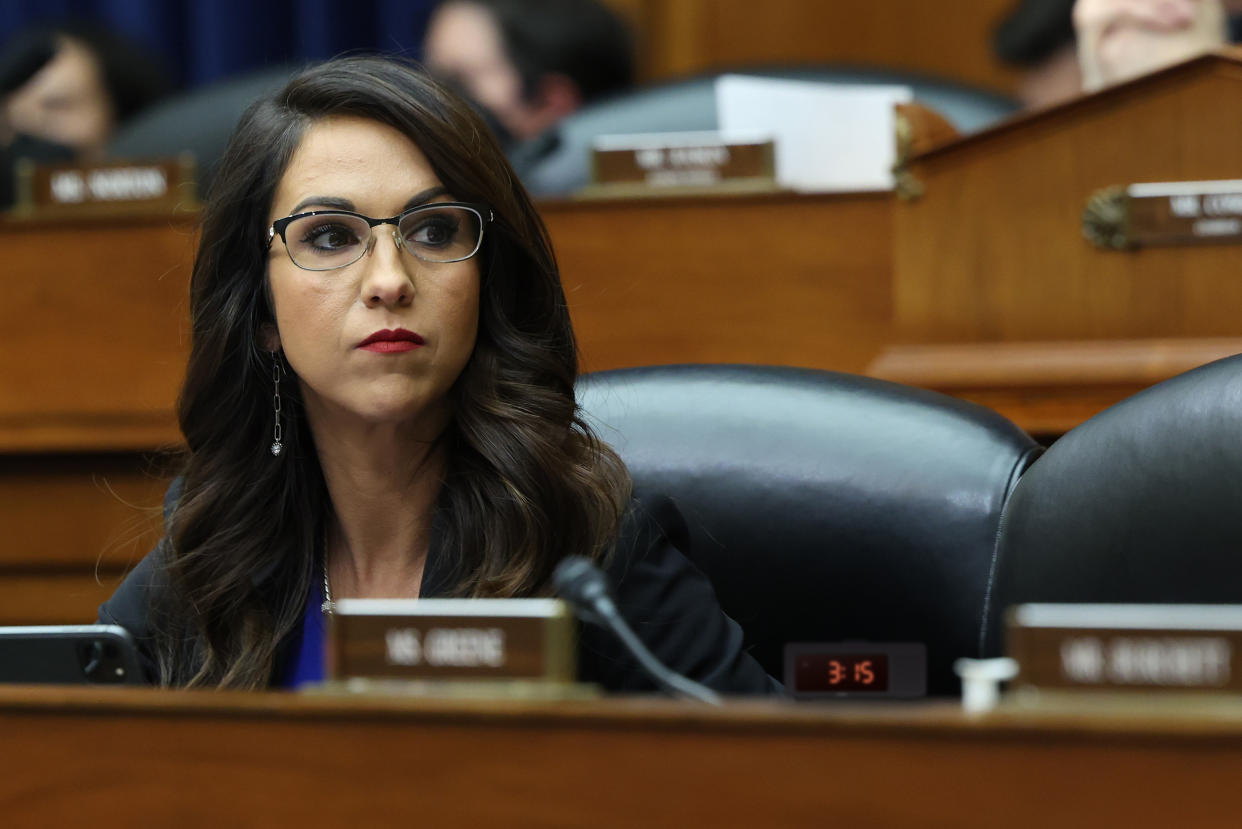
h=3 m=15
